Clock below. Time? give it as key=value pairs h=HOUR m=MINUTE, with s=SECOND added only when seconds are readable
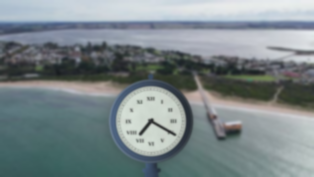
h=7 m=20
